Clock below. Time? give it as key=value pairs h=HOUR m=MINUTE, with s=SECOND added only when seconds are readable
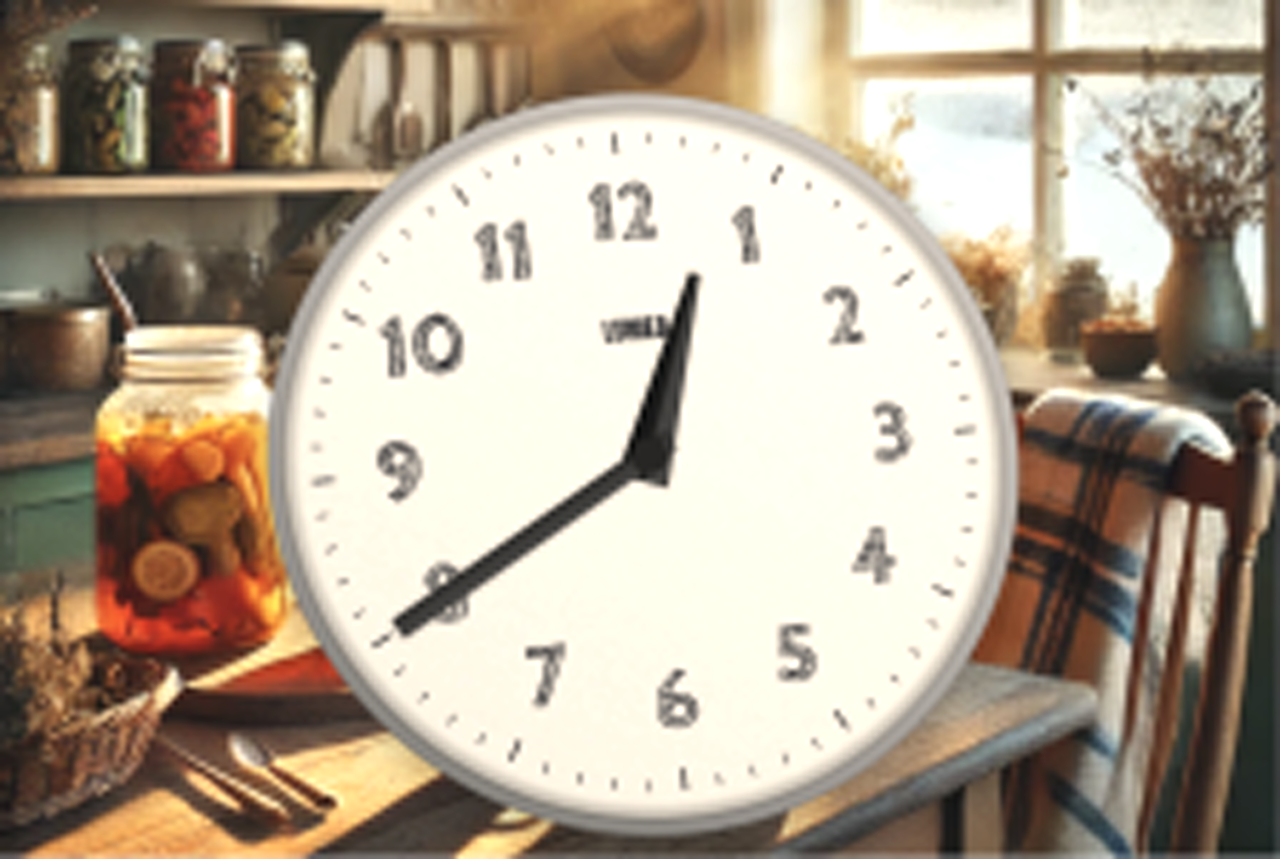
h=12 m=40
